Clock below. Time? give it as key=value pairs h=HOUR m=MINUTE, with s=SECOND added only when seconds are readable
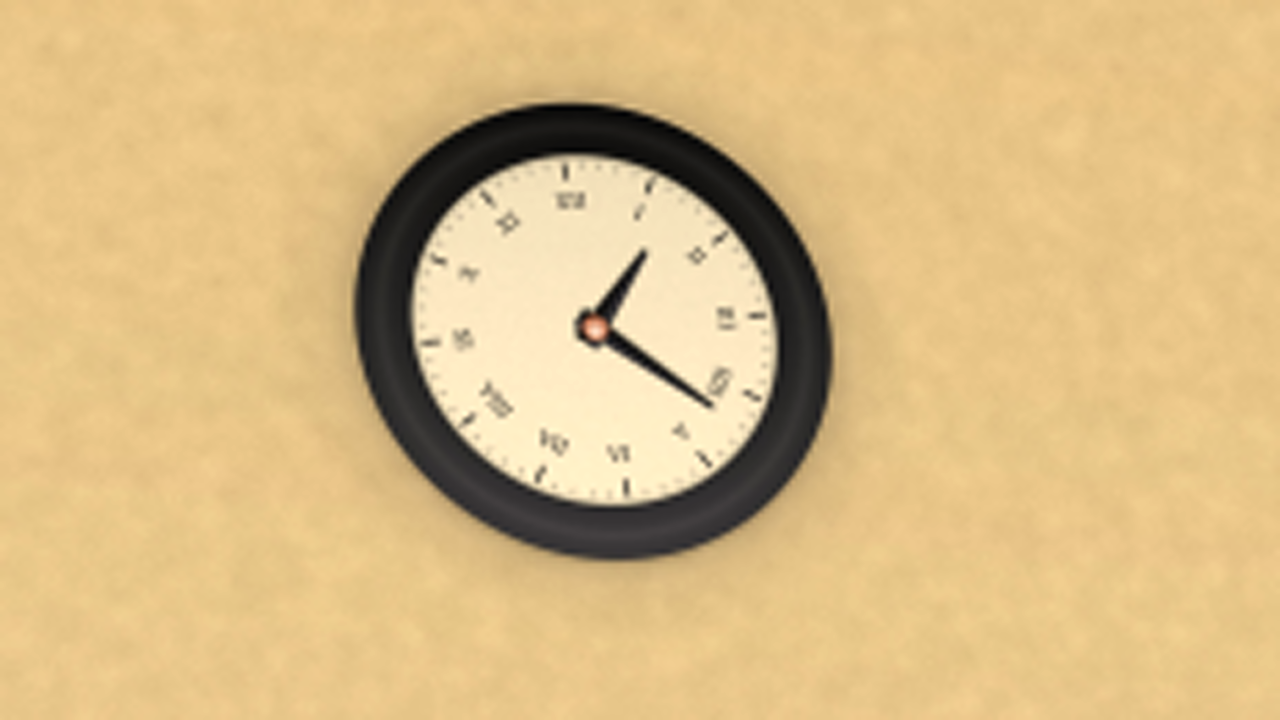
h=1 m=22
